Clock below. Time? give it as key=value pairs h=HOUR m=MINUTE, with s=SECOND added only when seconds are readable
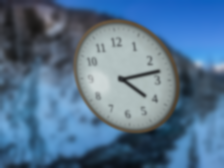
h=4 m=13
